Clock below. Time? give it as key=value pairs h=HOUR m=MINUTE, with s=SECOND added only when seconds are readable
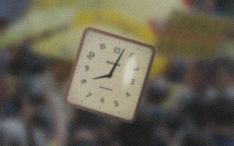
h=8 m=2
